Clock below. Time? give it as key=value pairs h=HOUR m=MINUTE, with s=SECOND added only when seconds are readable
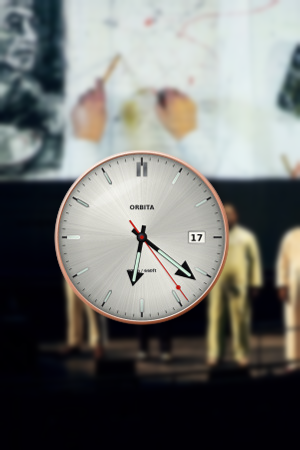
h=6 m=21 s=24
